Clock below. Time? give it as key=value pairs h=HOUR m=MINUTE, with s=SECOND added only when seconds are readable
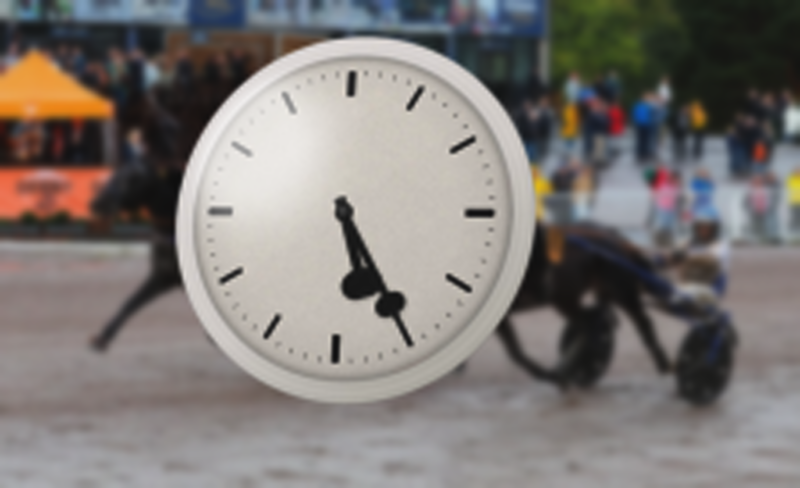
h=5 m=25
